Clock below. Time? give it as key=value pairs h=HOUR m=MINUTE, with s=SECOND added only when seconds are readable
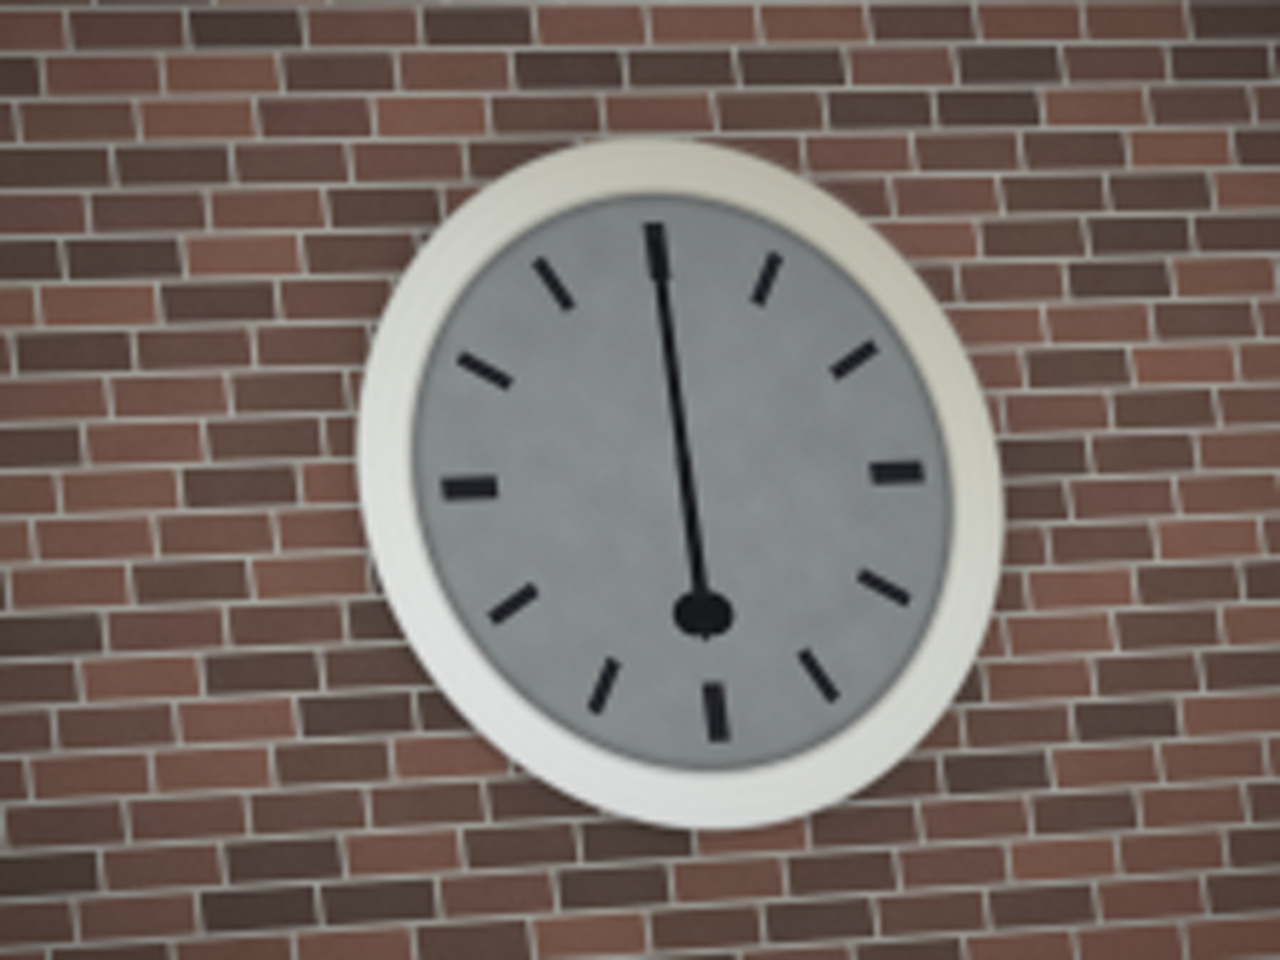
h=6 m=0
